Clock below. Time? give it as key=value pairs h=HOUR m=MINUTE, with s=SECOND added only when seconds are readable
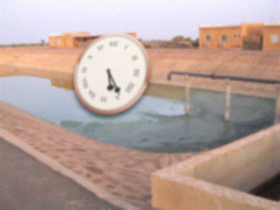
h=5 m=24
